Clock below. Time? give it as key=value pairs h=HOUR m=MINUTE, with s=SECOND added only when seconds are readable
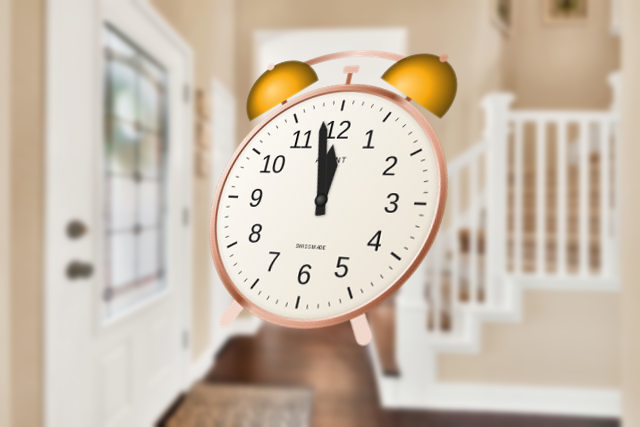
h=11 m=58
